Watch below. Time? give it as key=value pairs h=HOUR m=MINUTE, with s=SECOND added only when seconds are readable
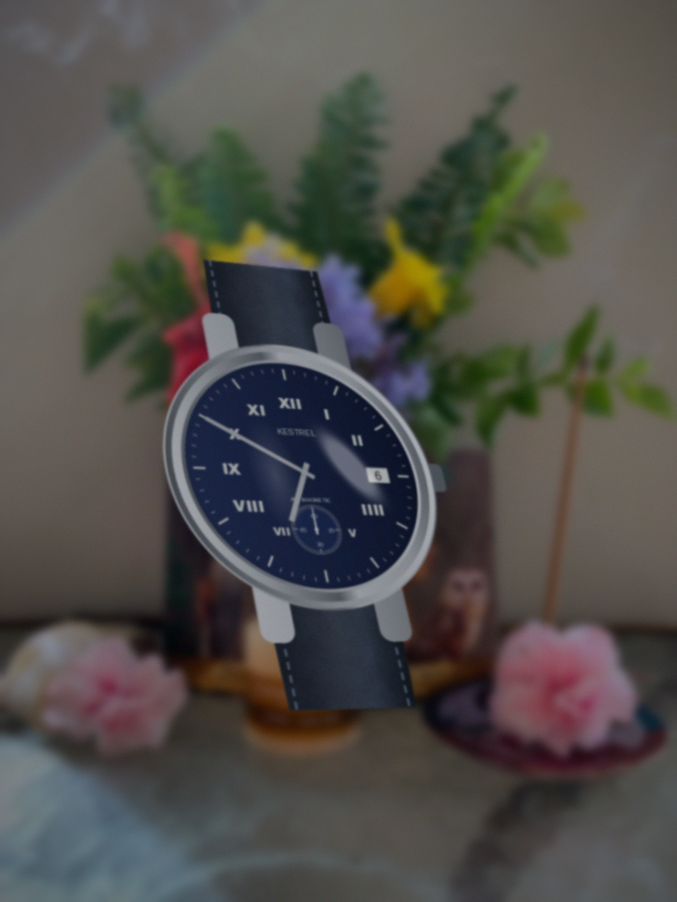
h=6 m=50
